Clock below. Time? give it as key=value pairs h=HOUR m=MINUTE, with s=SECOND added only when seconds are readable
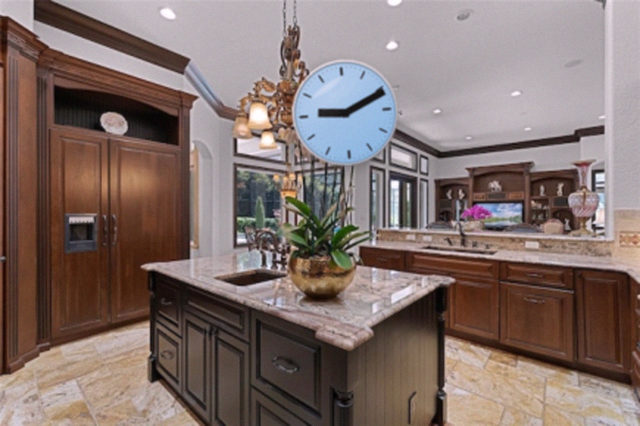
h=9 m=11
